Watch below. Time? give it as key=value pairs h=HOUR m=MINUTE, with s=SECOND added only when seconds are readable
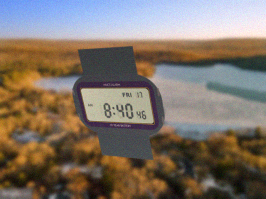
h=8 m=40 s=46
